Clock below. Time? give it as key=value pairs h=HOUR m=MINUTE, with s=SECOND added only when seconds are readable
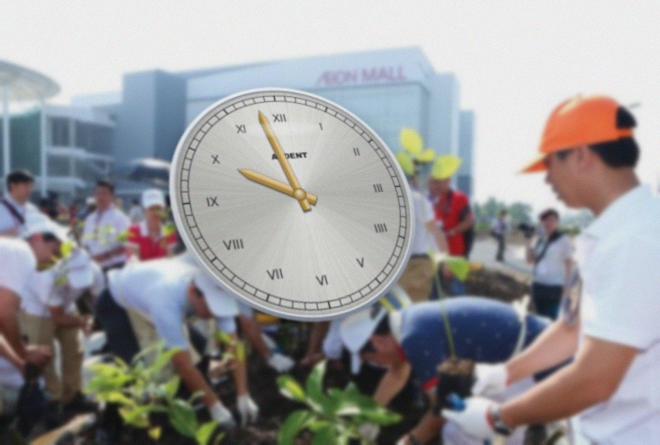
h=9 m=58
